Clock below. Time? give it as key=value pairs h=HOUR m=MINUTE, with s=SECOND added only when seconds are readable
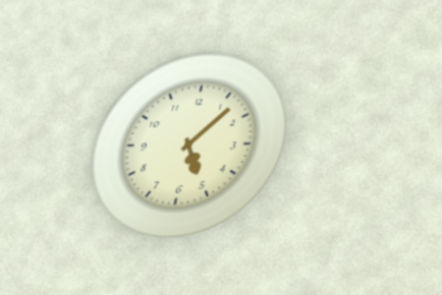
h=5 m=7
